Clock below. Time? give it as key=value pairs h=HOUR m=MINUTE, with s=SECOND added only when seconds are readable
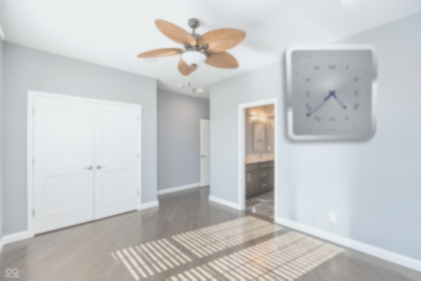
h=4 m=38
